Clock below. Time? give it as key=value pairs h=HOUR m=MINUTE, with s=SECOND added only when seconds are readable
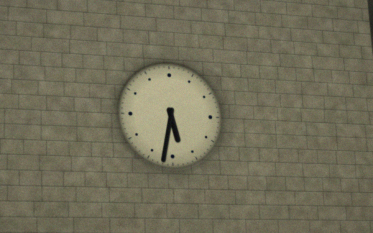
h=5 m=32
